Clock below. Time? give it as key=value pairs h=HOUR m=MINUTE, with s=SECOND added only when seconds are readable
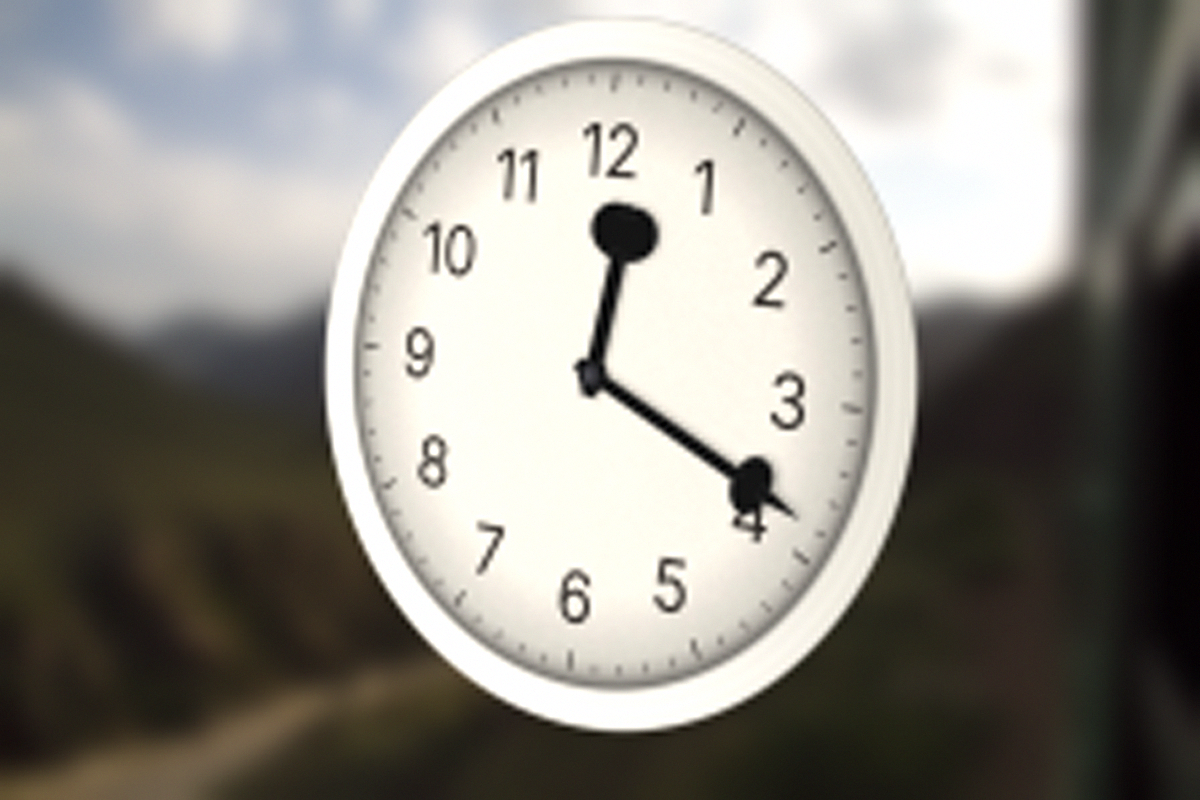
h=12 m=19
